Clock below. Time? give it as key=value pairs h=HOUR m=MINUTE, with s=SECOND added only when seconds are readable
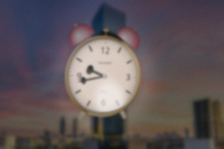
h=9 m=43
